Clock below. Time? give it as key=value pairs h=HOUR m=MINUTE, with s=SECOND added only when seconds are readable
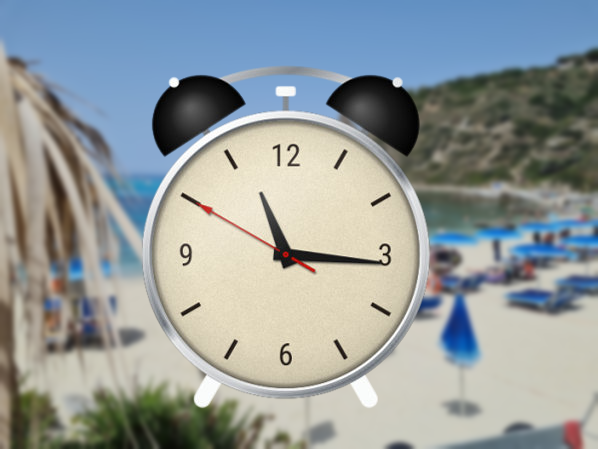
h=11 m=15 s=50
